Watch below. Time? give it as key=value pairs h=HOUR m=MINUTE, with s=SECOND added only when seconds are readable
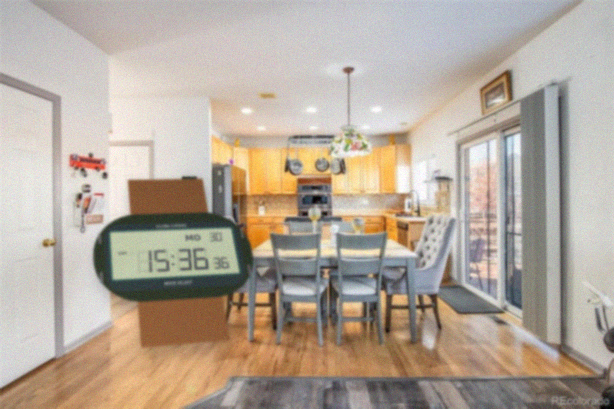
h=15 m=36 s=36
